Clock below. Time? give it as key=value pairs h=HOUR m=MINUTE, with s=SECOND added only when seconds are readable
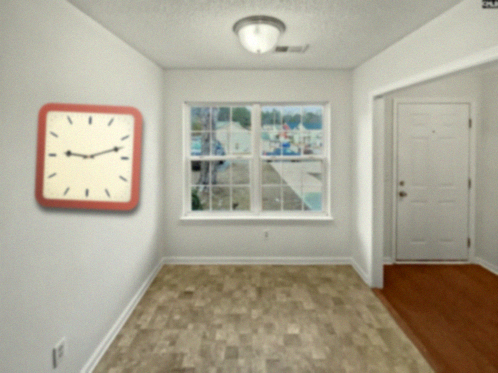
h=9 m=12
